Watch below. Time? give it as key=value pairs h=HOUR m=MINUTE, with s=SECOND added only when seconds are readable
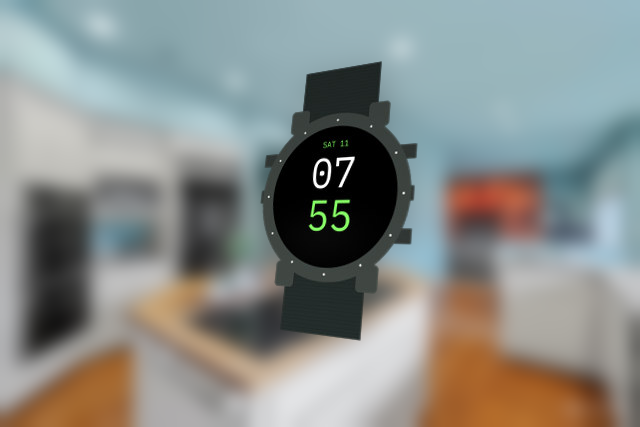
h=7 m=55
